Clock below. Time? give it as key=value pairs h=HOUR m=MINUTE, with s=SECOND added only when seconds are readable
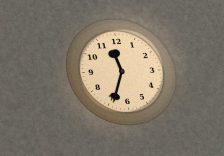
h=11 m=34
